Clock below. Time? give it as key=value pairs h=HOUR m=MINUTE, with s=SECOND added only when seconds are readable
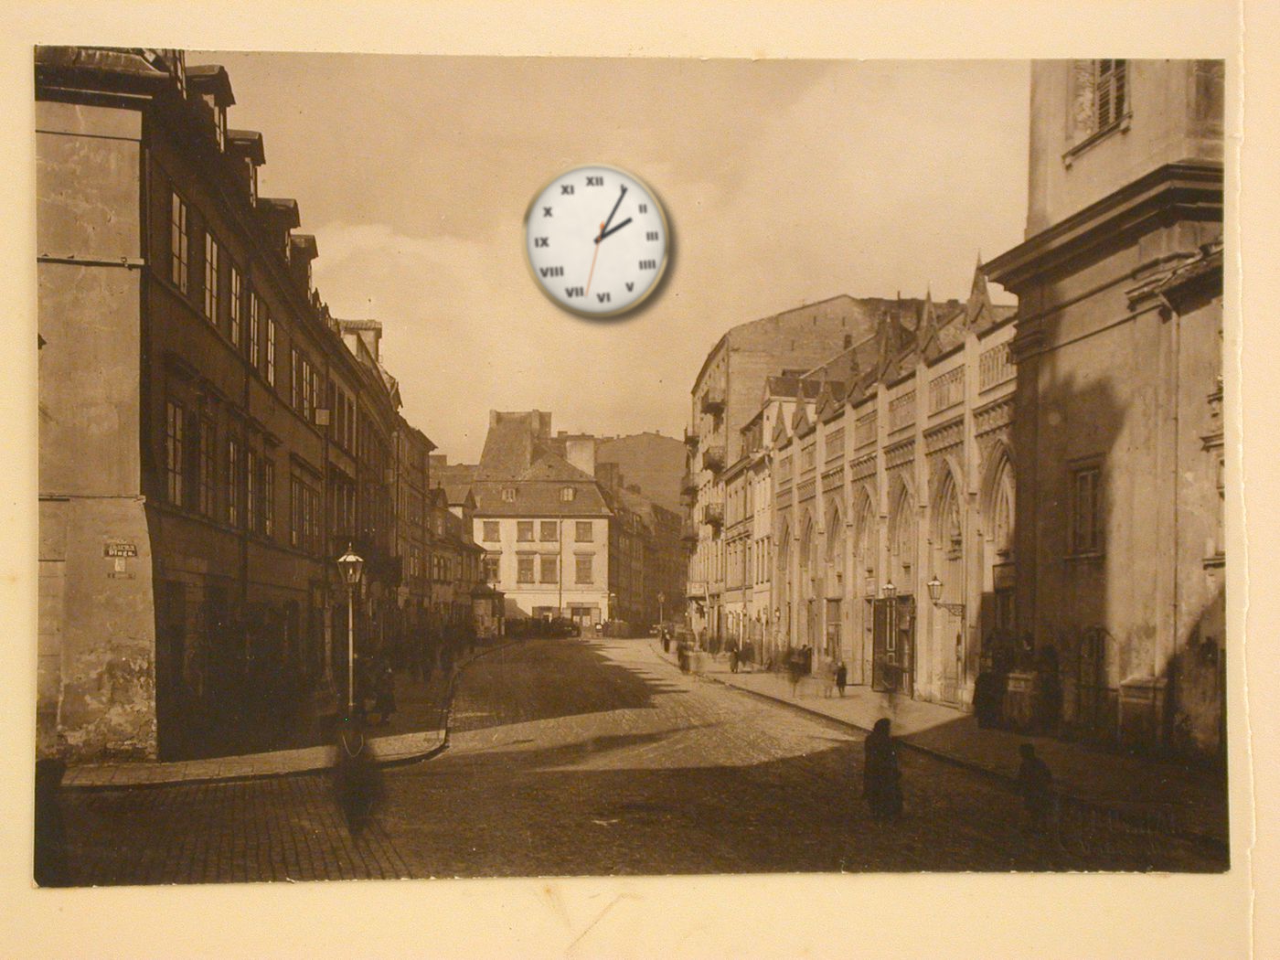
h=2 m=5 s=33
